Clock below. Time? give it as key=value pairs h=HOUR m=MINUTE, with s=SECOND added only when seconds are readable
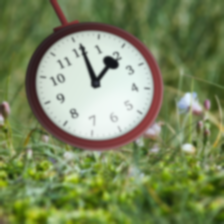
h=2 m=1
